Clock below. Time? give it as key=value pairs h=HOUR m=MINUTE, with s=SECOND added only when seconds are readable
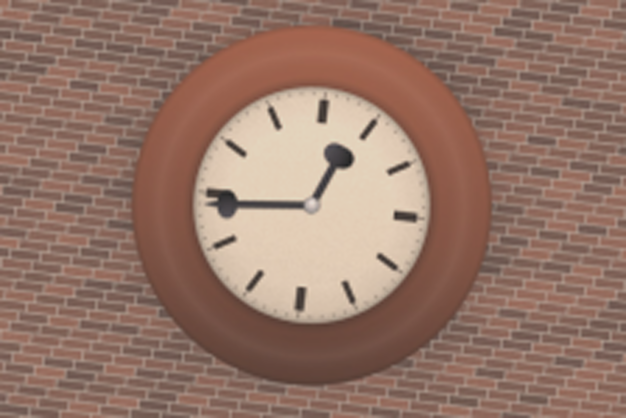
h=12 m=44
